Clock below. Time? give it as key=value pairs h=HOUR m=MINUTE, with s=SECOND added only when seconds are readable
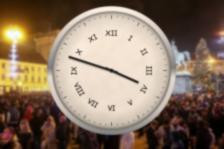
h=3 m=48
